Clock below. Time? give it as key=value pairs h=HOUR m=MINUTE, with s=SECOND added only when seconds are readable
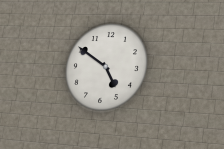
h=4 m=50
